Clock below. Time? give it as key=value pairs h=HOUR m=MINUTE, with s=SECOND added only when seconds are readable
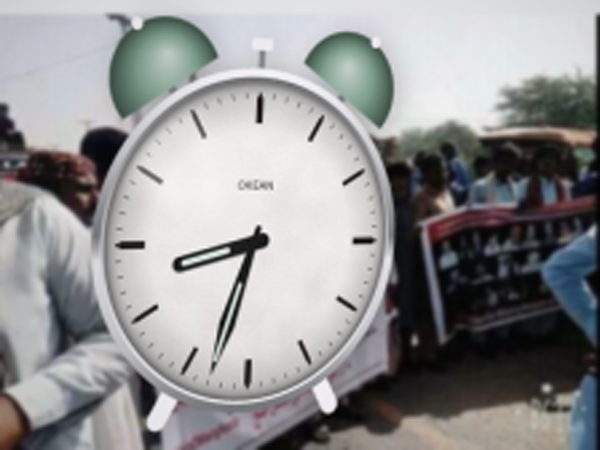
h=8 m=33
